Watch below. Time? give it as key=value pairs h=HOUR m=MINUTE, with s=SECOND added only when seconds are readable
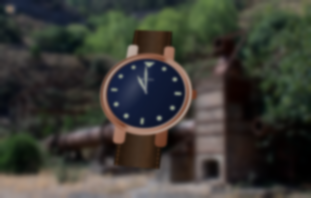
h=10 m=59
